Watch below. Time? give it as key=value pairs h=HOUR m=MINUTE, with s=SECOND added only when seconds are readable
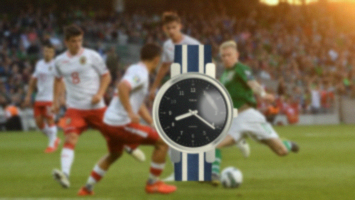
h=8 m=21
